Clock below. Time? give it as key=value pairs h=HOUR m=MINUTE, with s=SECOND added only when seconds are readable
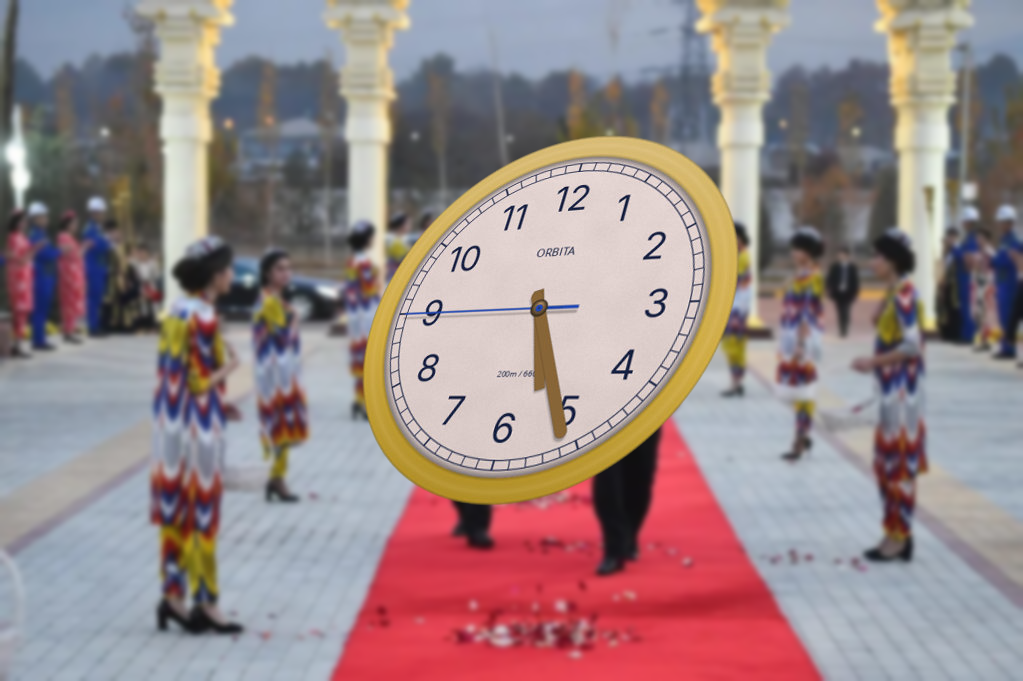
h=5 m=25 s=45
